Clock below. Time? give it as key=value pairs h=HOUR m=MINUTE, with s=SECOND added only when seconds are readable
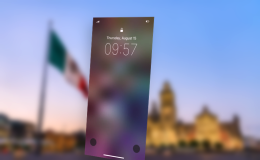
h=9 m=57
